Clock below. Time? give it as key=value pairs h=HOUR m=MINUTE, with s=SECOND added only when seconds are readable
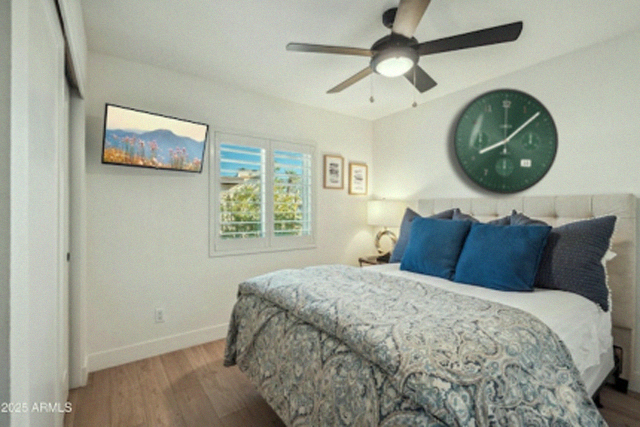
h=8 m=8
